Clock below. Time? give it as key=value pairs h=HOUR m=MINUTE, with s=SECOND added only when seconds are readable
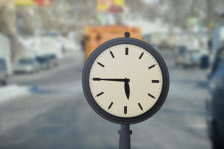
h=5 m=45
